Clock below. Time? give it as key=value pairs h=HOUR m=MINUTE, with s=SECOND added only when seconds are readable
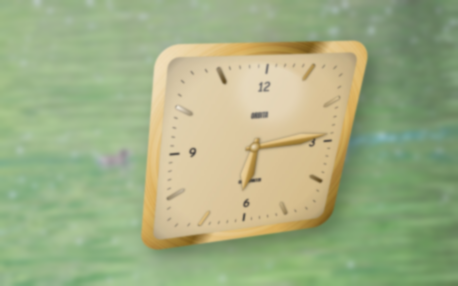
h=6 m=14
